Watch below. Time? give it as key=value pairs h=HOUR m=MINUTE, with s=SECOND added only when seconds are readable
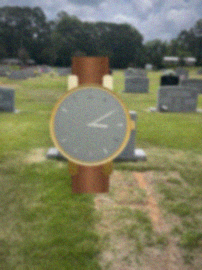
h=3 m=10
